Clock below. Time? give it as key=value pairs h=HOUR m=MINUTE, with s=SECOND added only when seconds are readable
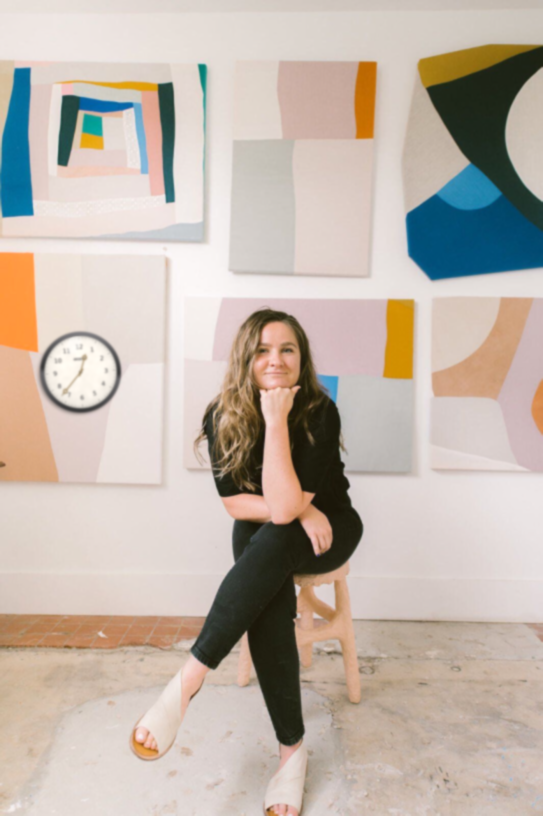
h=12 m=37
